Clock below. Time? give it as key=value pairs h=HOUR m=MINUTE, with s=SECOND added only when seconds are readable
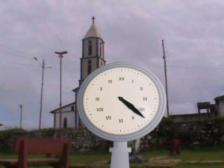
h=4 m=22
